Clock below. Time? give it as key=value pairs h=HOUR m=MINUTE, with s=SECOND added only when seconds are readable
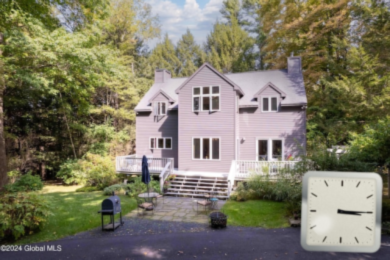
h=3 m=15
